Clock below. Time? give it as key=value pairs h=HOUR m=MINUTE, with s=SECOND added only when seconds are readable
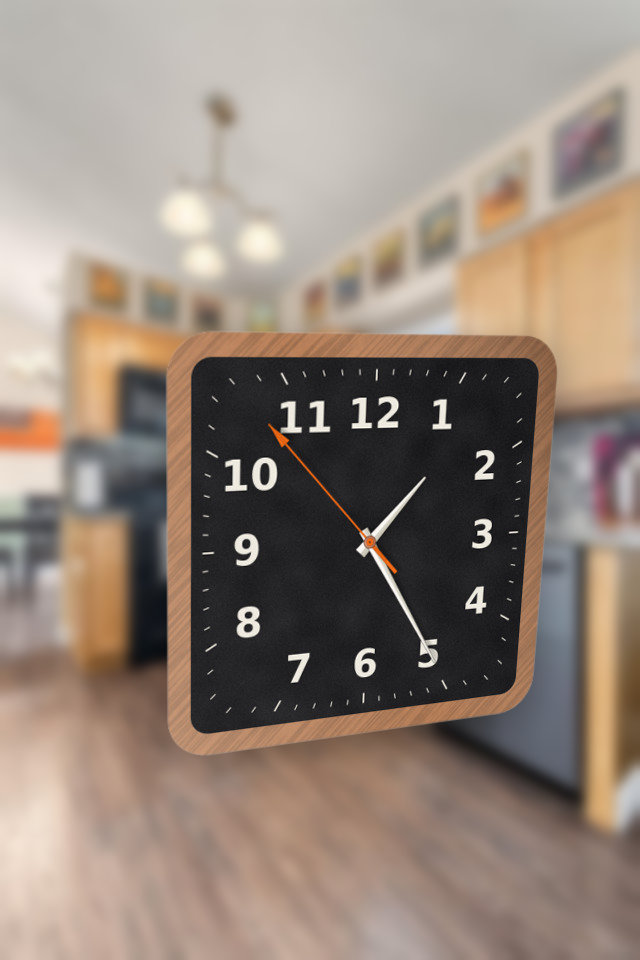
h=1 m=24 s=53
